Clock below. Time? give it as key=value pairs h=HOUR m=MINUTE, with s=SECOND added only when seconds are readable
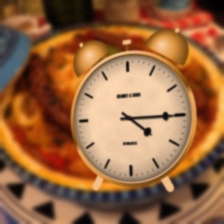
h=4 m=15
